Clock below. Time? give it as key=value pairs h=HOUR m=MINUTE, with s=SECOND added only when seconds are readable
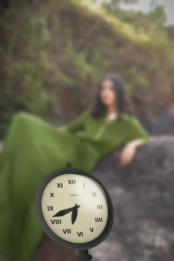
h=6 m=42
